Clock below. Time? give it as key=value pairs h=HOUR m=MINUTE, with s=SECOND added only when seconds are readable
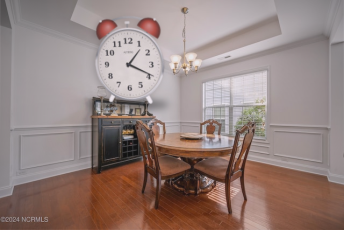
h=1 m=19
